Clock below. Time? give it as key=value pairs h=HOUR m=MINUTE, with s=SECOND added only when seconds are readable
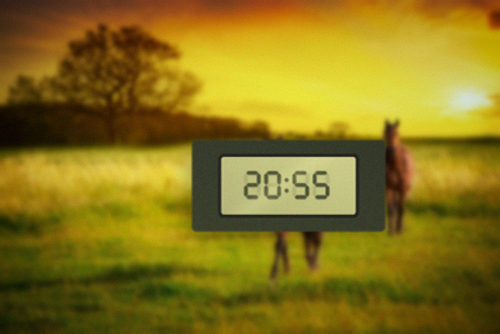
h=20 m=55
